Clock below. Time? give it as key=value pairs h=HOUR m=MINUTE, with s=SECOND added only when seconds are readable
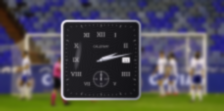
h=2 m=13
